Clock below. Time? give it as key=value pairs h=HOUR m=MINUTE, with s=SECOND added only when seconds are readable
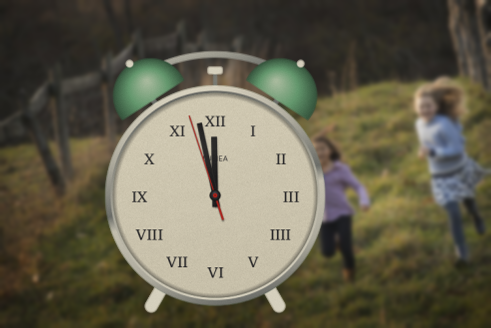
h=11 m=57 s=57
